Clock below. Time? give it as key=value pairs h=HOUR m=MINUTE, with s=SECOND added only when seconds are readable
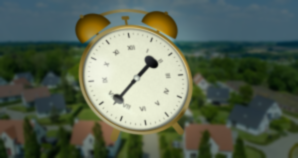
h=1 m=38
